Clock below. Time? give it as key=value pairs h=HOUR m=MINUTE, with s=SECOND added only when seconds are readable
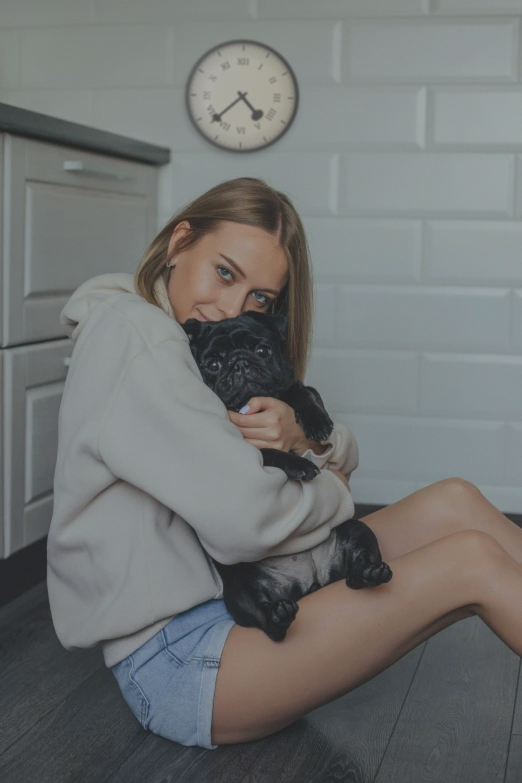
h=4 m=38
